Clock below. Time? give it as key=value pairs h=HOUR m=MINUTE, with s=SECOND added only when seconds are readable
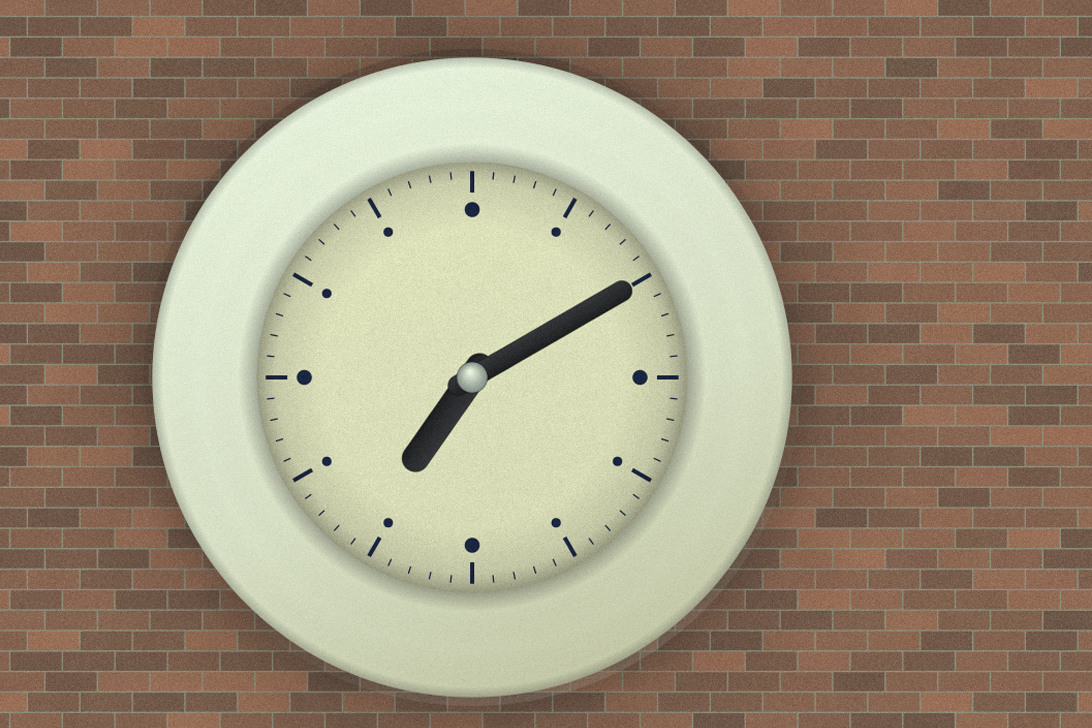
h=7 m=10
